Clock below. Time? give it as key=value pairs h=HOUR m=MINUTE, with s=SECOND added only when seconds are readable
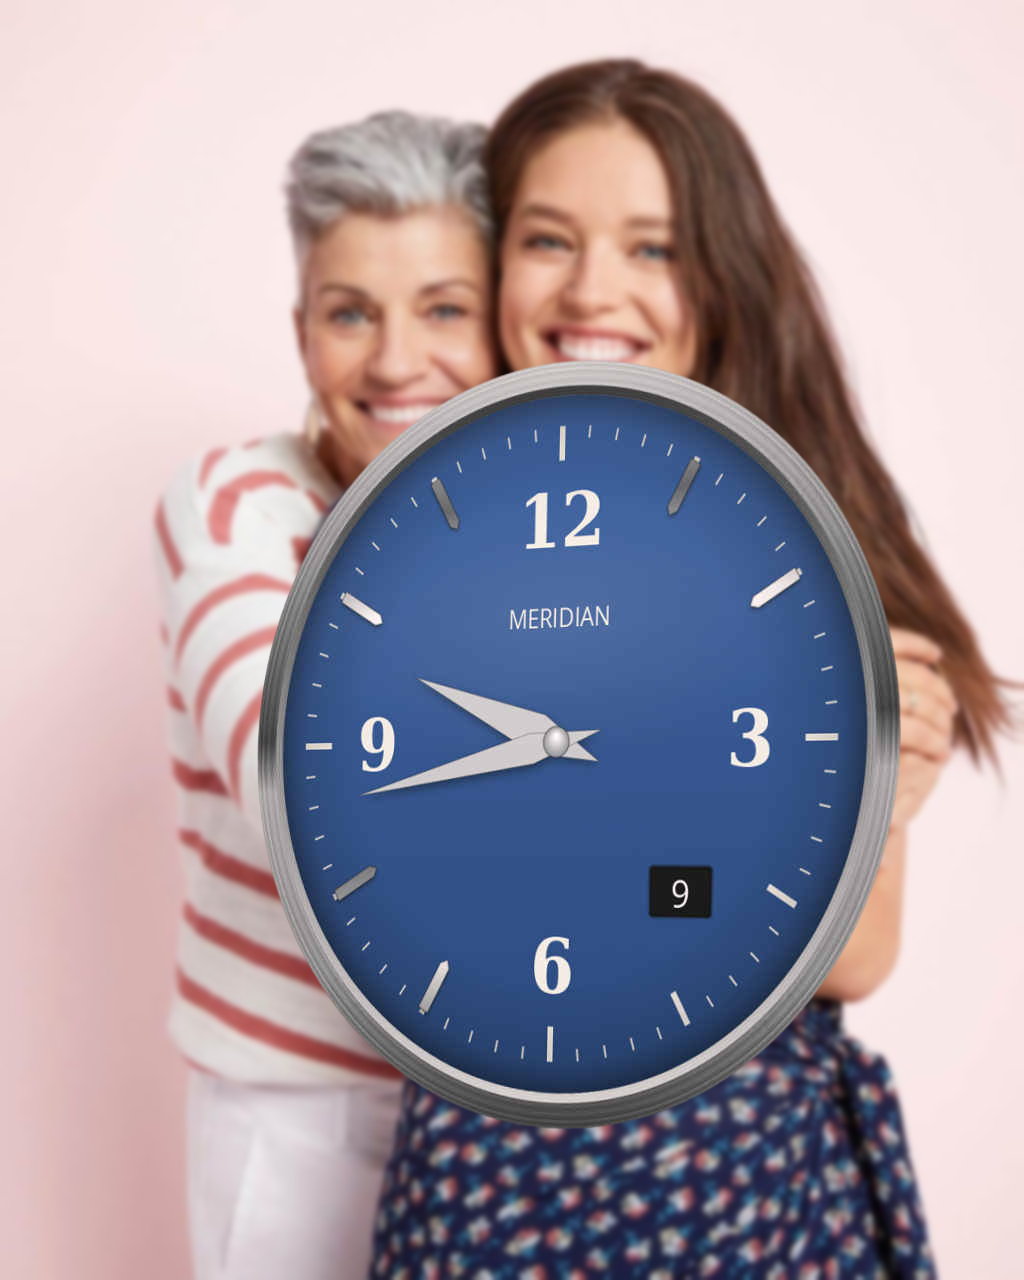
h=9 m=43
